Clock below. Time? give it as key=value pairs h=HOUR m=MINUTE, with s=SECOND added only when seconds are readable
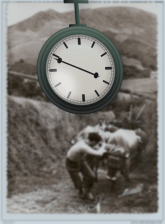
h=3 m=49
